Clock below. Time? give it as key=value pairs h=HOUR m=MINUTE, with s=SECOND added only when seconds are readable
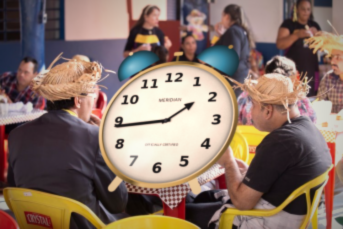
h=1 m=44
